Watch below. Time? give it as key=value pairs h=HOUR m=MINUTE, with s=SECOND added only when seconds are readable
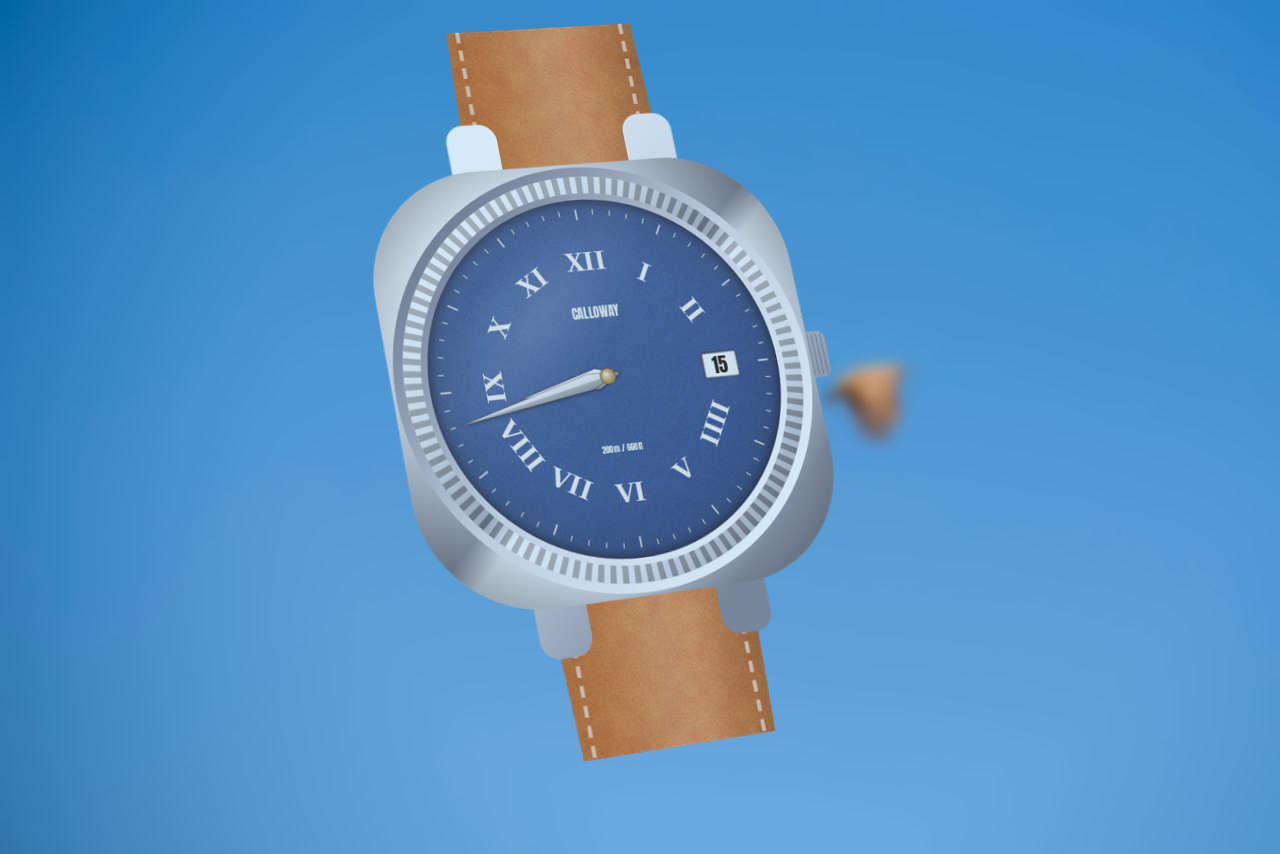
h=8 m=43
